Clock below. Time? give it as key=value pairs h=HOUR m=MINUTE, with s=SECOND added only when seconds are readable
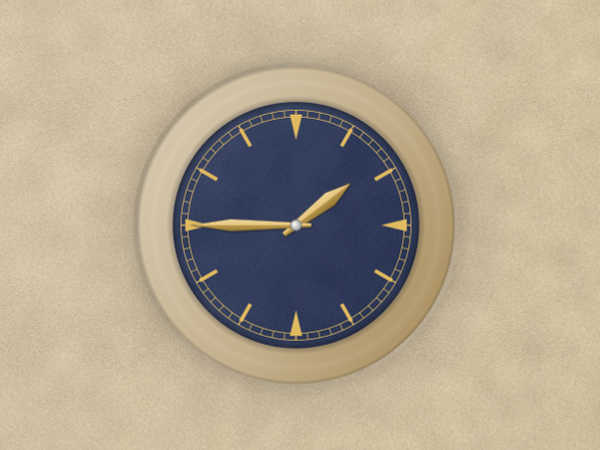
h=1 m=45
